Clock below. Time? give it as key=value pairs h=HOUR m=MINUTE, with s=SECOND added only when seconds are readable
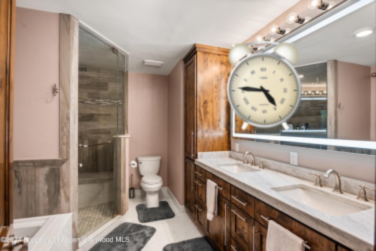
h=4 m=46
